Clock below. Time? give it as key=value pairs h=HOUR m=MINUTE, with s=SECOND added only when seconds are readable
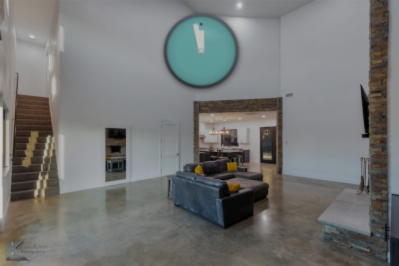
h=11 m=58
